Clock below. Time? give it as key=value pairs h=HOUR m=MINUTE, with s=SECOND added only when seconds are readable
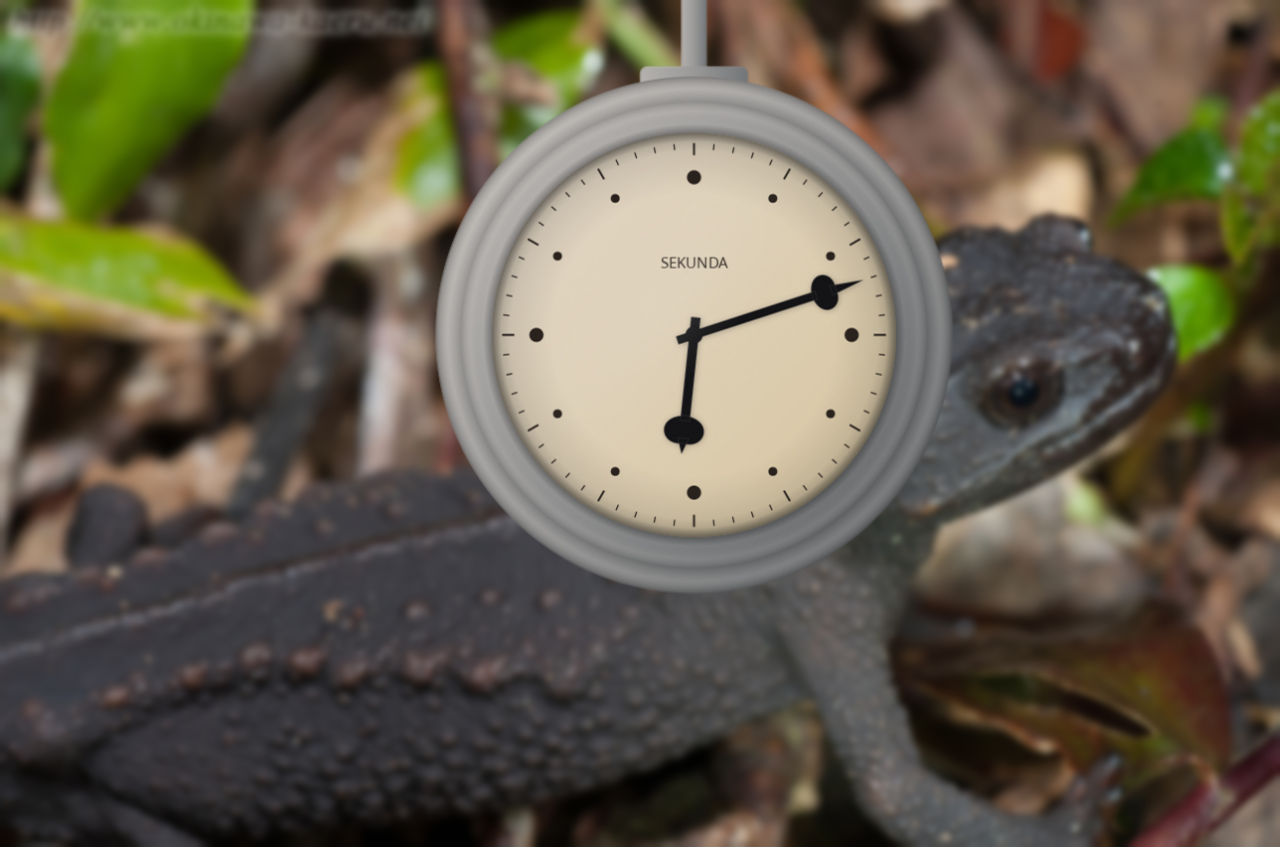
h=6 m=12
